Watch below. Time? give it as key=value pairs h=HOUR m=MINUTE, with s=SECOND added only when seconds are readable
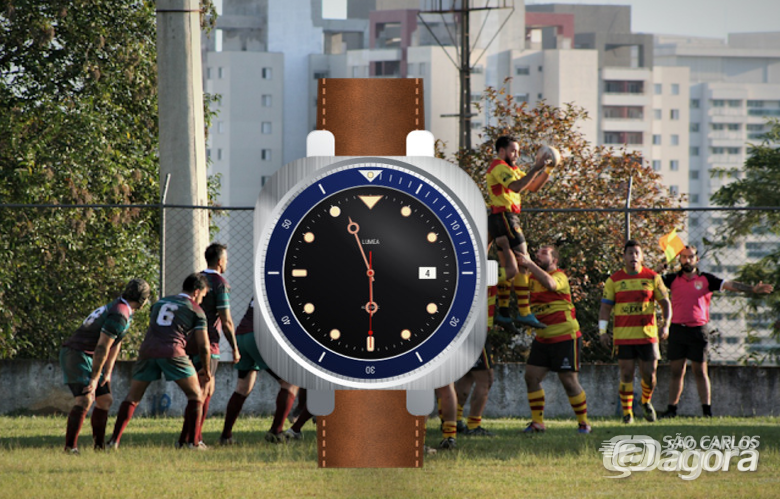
h=5 m=56 s=30
